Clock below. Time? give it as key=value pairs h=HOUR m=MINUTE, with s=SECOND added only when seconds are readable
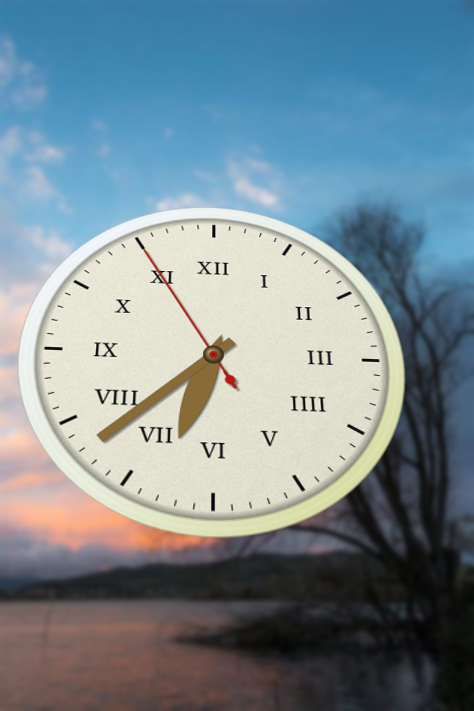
h=6 m=37 s=55
